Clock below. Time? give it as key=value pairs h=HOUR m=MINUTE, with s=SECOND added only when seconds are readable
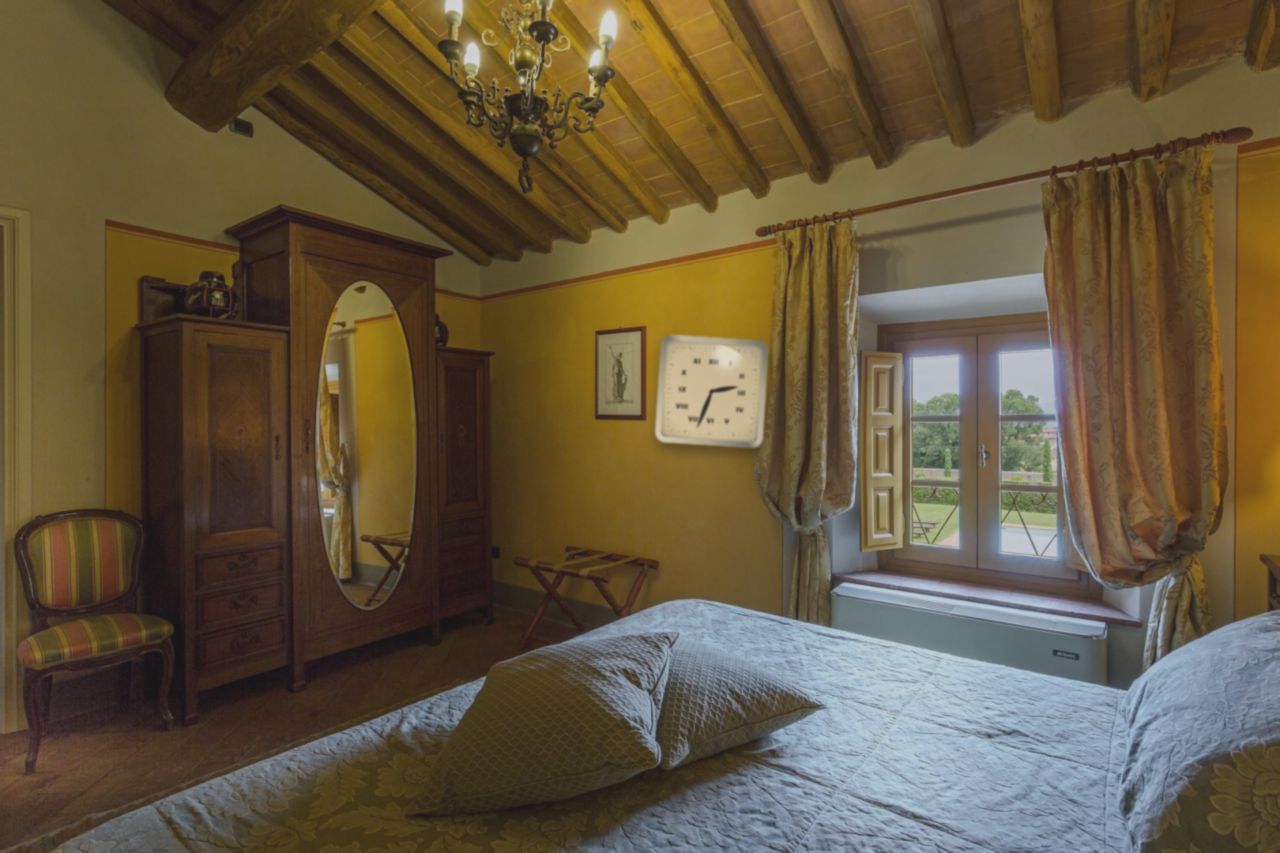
h=2 m=33
